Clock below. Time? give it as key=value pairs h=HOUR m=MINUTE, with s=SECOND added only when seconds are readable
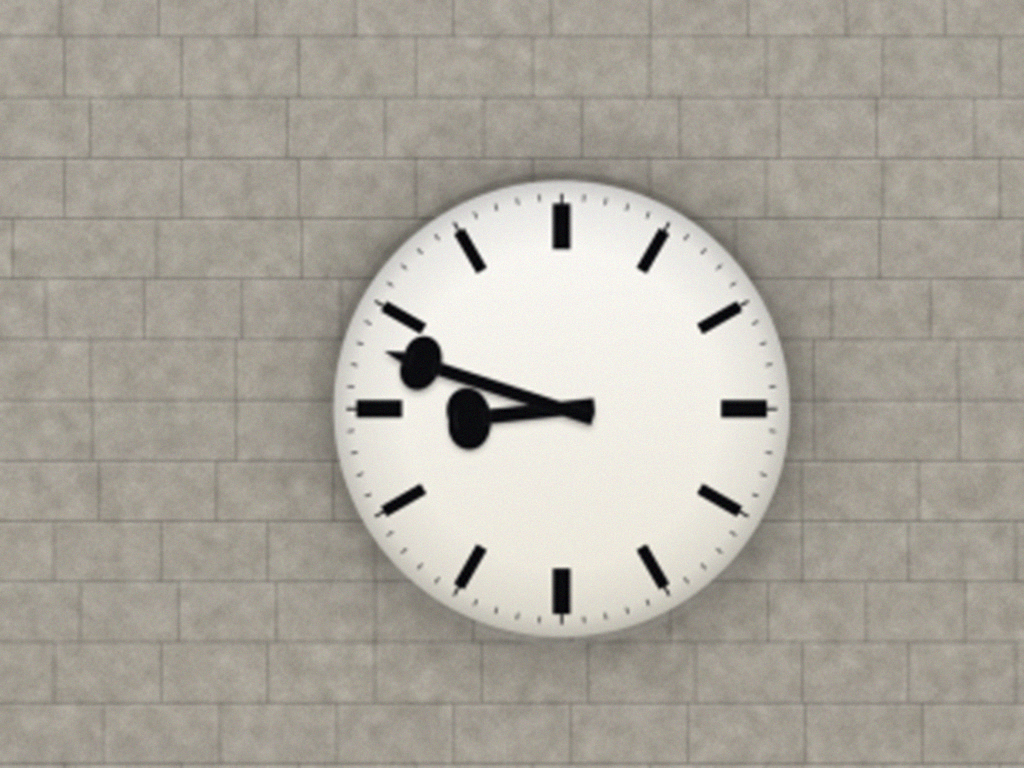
h=8 m=48
